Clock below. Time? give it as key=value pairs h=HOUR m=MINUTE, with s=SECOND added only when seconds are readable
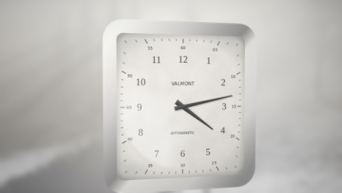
h=4 m=13
